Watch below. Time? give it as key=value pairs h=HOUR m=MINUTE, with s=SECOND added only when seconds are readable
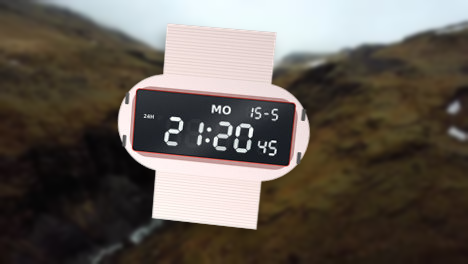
h=21 m=20 s=45
